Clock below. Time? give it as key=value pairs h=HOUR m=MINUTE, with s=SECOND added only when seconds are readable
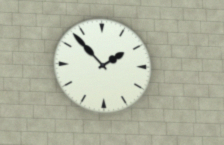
h=1 m=53
